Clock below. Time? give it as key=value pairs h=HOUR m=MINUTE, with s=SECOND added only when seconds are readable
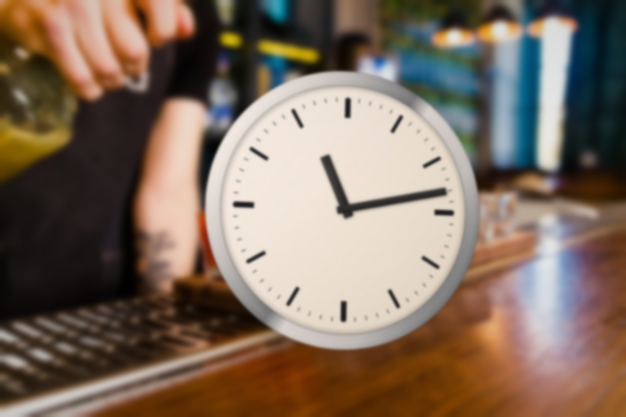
h=11 m=13
